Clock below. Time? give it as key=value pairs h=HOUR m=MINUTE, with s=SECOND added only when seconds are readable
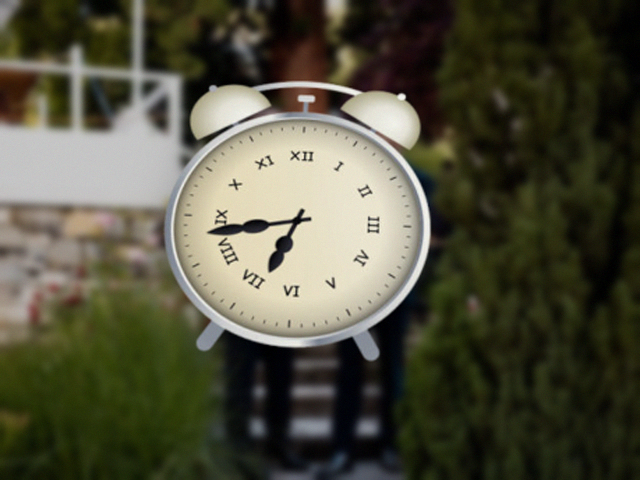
h=6 m=43
